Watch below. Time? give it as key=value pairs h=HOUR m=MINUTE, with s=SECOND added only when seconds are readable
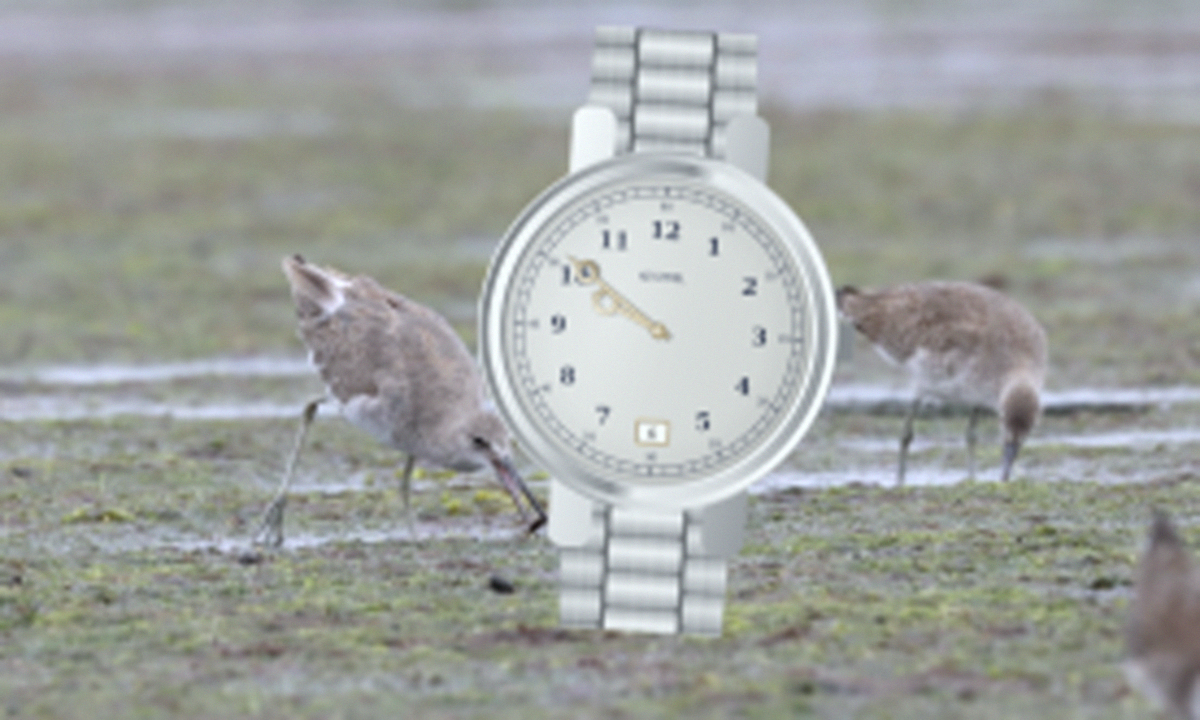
h=9 m=51
